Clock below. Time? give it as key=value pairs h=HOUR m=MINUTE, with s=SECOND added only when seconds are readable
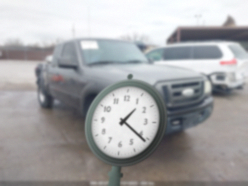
h=1 m=21
